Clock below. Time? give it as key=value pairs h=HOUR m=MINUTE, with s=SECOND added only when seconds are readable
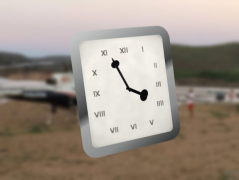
h=3 m=56
